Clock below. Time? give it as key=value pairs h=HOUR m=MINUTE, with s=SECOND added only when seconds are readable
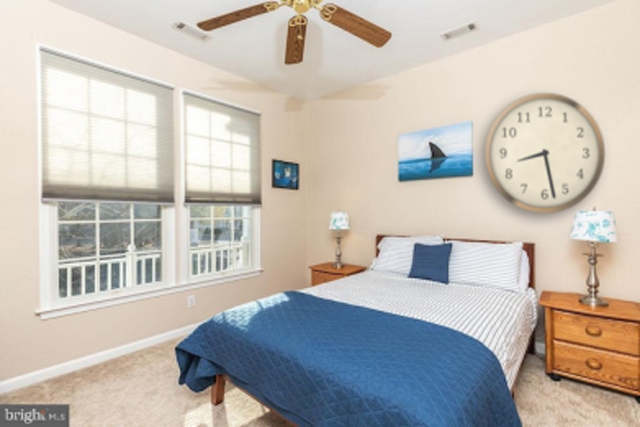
h=8 m=28
